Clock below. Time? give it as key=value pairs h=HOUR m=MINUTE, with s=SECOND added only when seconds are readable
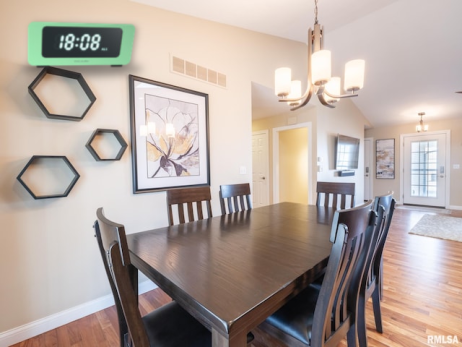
h=18 m=8
